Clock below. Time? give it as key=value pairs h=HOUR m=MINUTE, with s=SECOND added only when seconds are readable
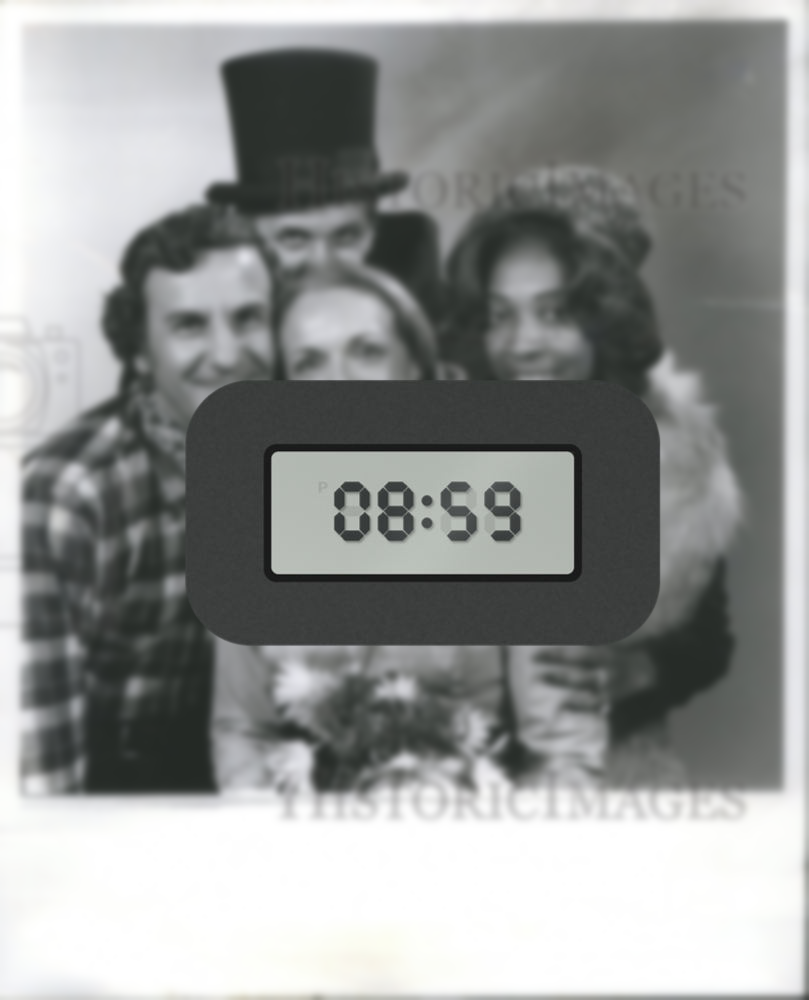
h=8 m=59
